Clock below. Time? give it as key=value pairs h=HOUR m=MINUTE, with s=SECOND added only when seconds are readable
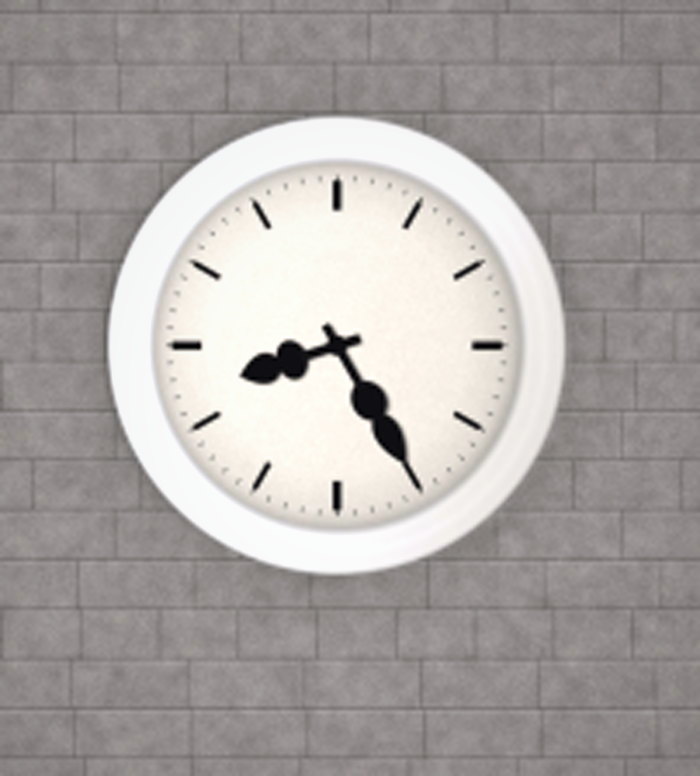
h=8 m=25
